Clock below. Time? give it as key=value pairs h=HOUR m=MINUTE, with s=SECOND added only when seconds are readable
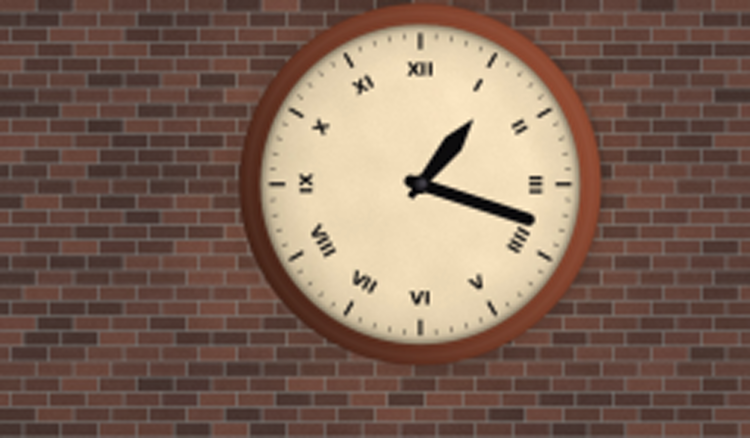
h=1 m=18
